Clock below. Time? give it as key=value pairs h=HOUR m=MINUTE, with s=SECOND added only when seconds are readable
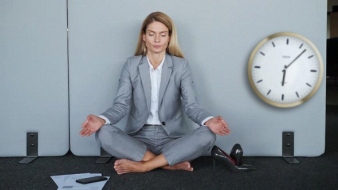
h=6 m=7
